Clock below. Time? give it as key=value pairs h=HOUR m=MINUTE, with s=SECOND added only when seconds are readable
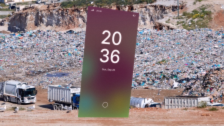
h=20 m=36
